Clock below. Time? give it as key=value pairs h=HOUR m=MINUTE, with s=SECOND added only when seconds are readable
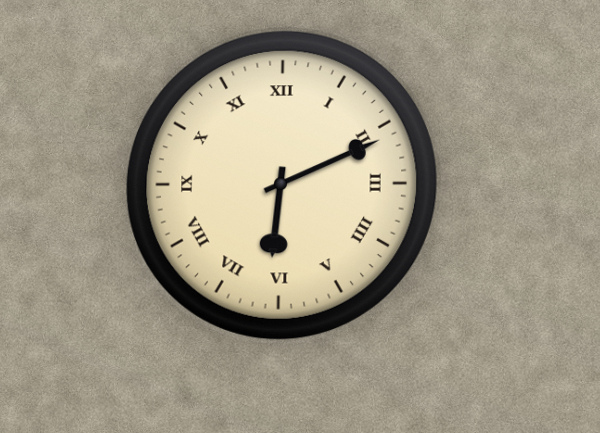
h=6 m=11
